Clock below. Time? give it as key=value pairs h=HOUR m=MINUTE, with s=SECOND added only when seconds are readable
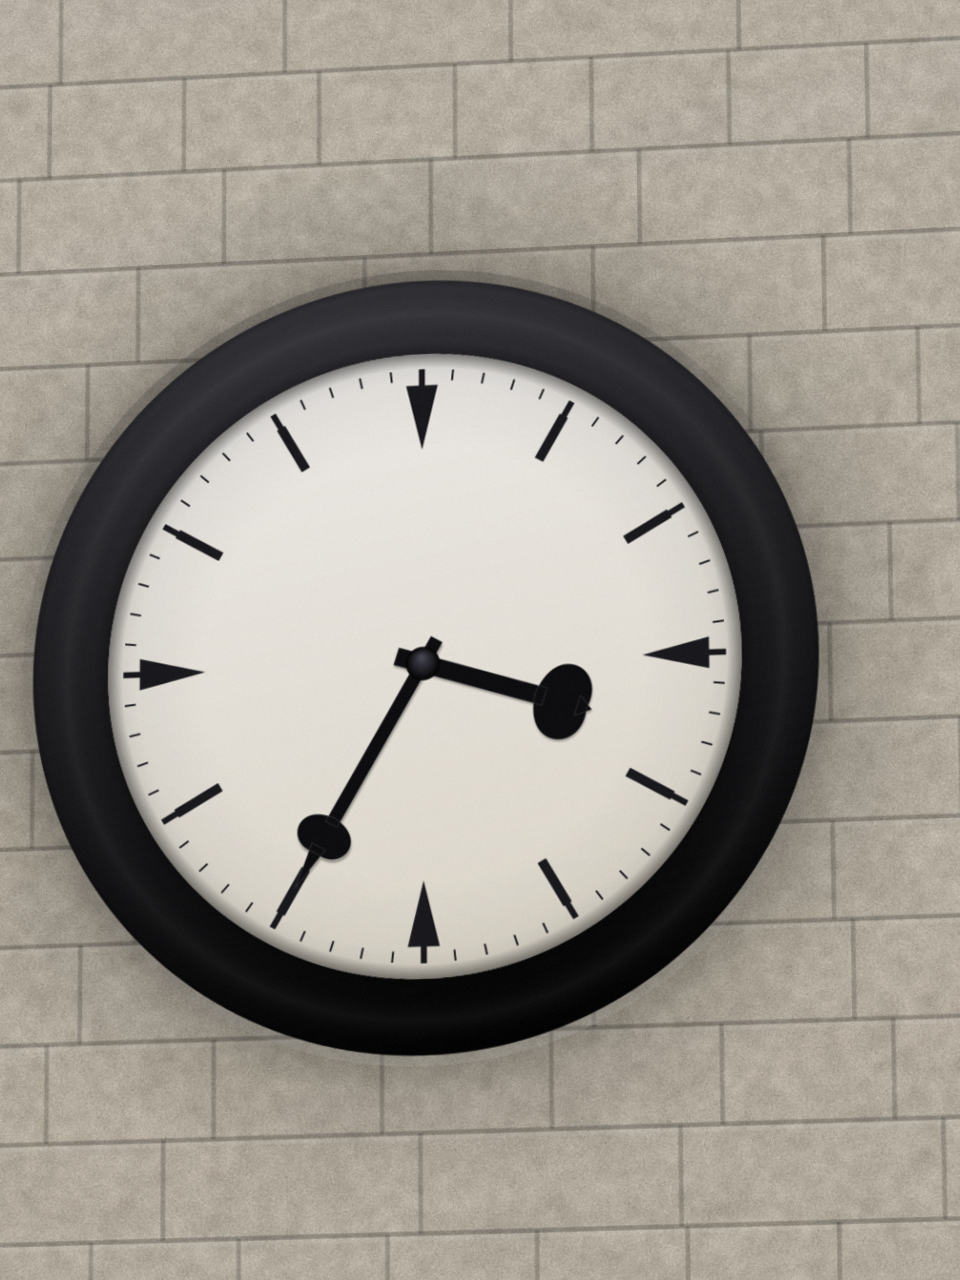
h=3 m=35
